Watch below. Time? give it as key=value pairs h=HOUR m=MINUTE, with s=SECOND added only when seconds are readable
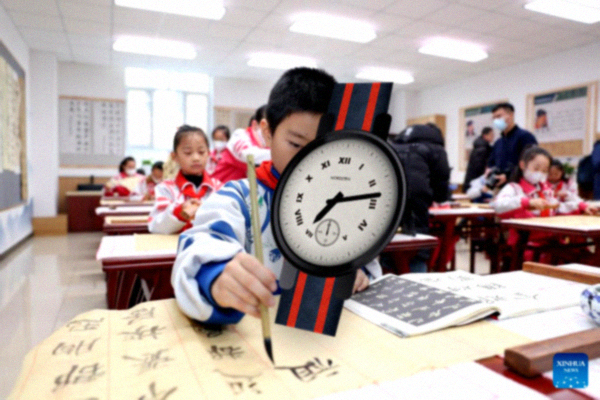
h=7 m=13
